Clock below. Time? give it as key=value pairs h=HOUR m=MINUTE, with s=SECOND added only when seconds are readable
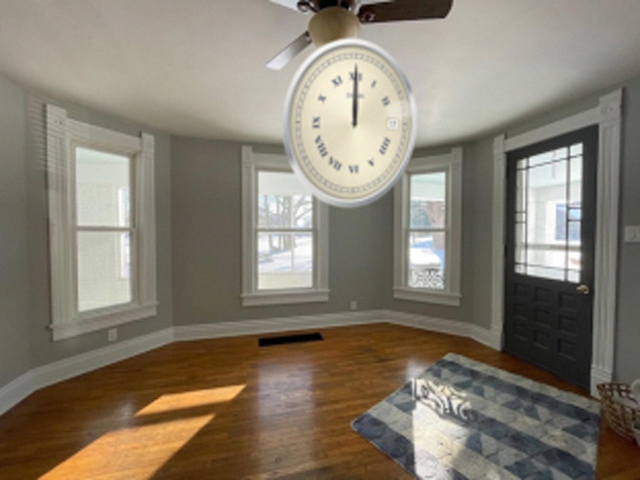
h=12 m=0
